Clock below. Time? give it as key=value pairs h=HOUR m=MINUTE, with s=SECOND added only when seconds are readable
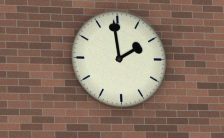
h=1 m=59
